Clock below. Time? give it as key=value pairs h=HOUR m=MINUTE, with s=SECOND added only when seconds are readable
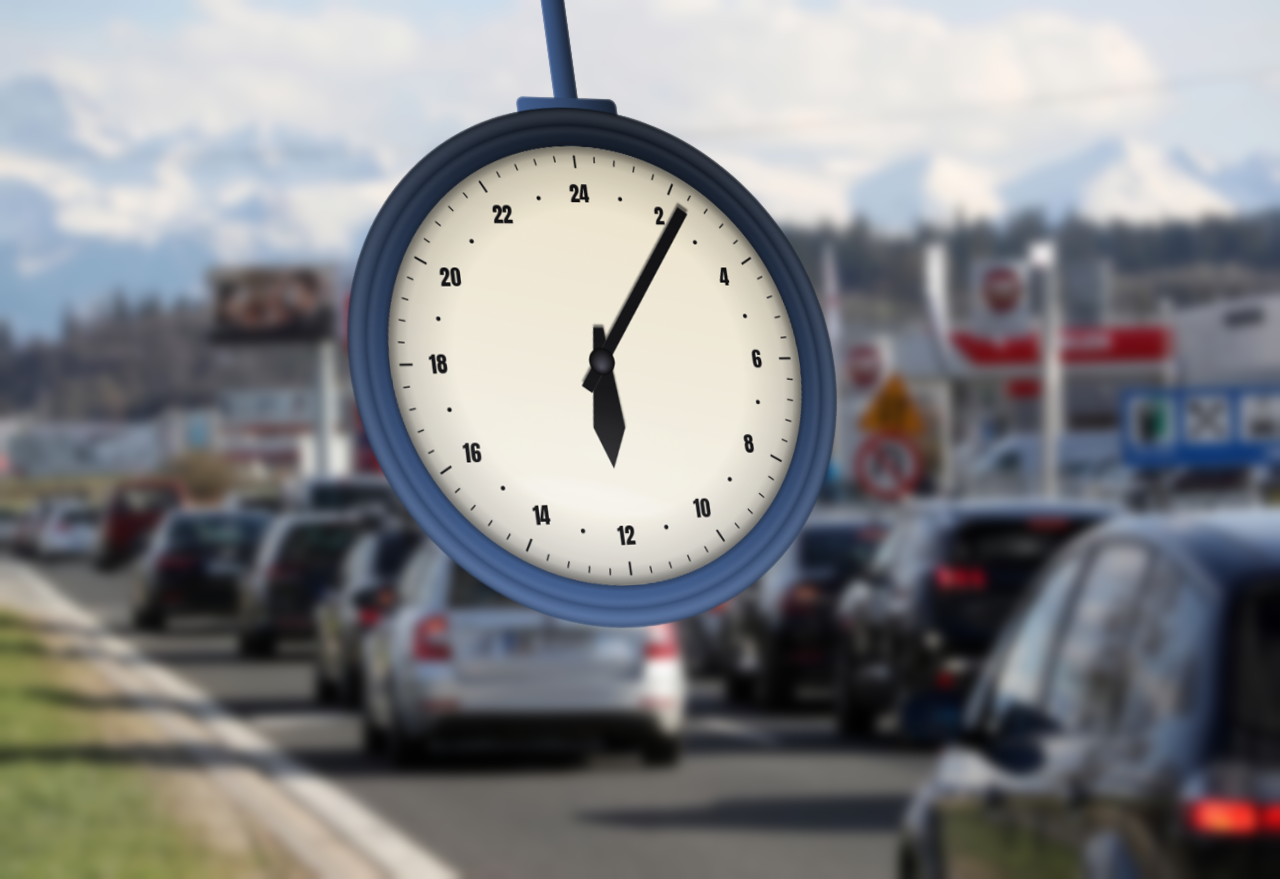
h=12 m=6
